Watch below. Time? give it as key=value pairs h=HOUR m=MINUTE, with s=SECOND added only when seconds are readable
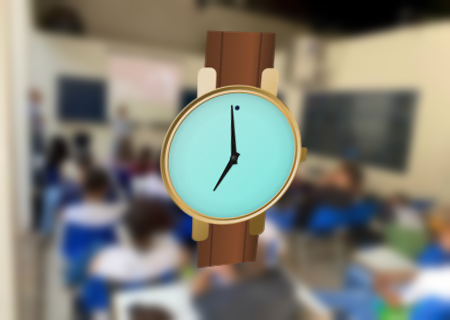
h=6 m=59
